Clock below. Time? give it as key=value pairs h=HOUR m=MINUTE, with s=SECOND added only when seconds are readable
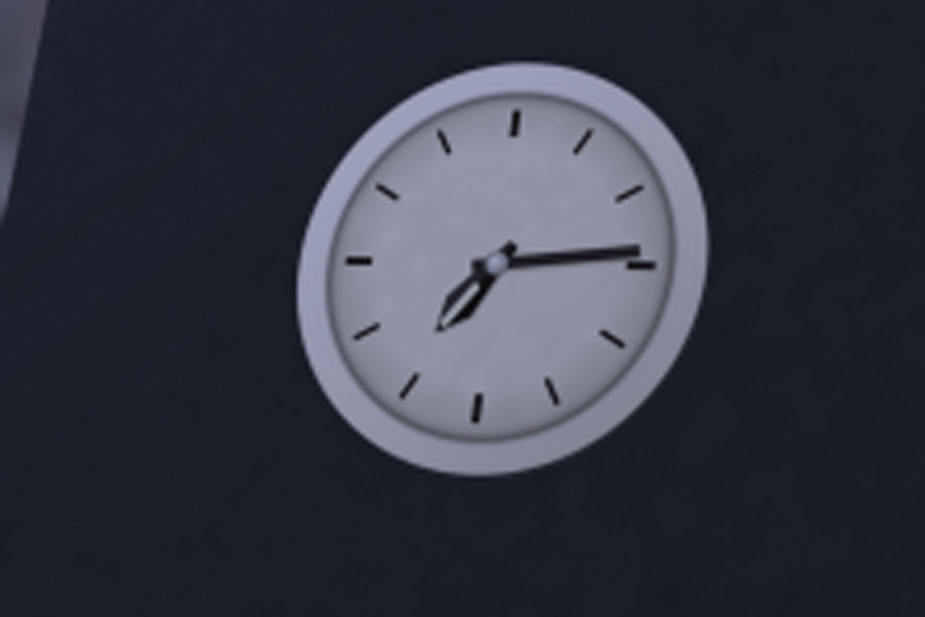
h=7 m=14
